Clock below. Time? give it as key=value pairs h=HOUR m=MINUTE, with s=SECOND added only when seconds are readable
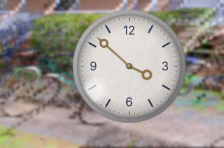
h=3 m=52
